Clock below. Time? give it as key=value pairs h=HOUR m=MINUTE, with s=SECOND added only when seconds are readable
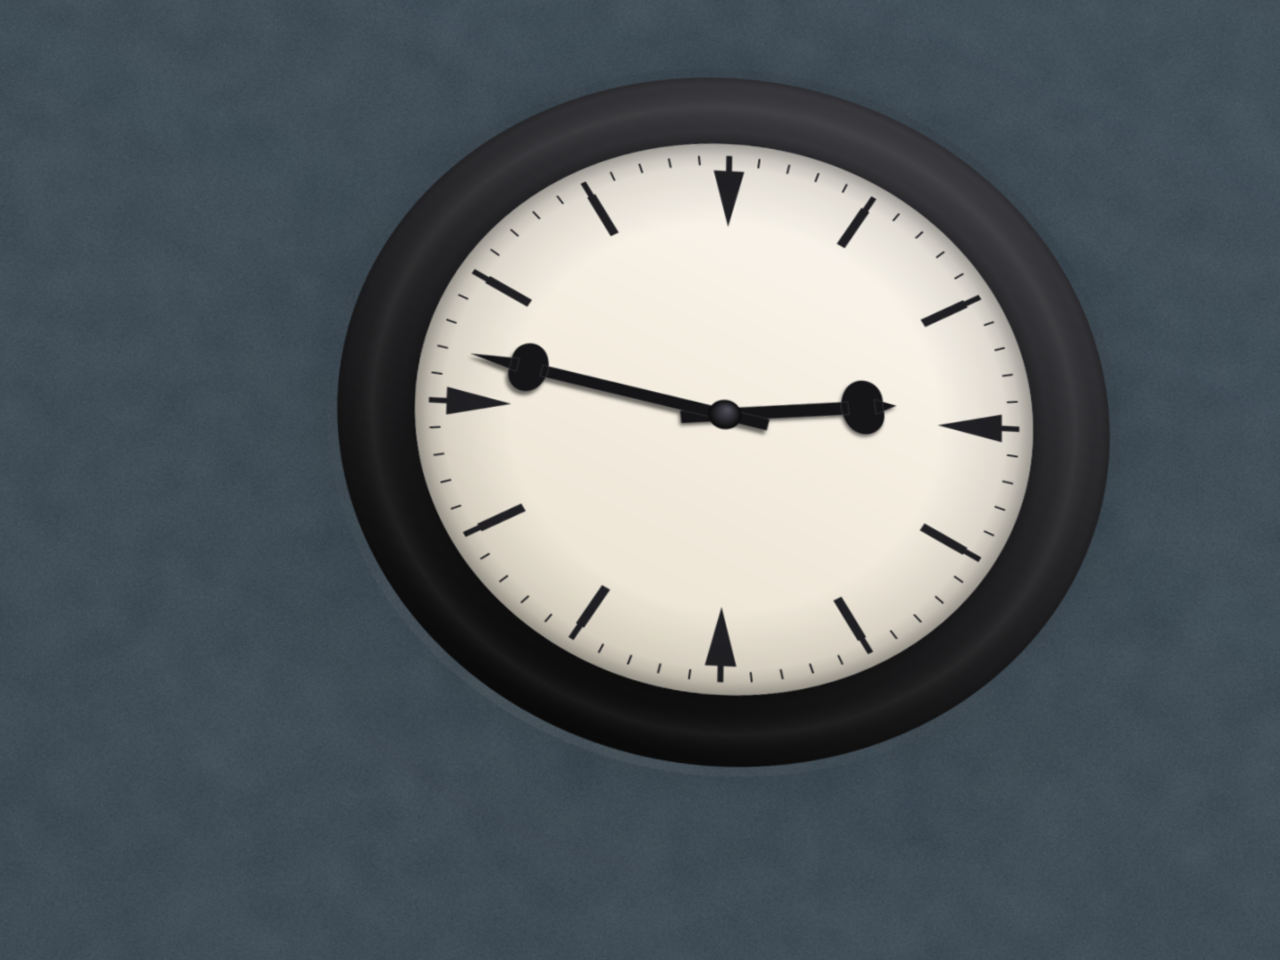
h=2 m=47
